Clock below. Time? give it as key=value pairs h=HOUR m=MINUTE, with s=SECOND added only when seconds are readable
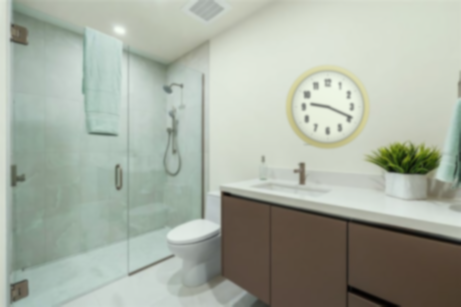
h=9 m=19
